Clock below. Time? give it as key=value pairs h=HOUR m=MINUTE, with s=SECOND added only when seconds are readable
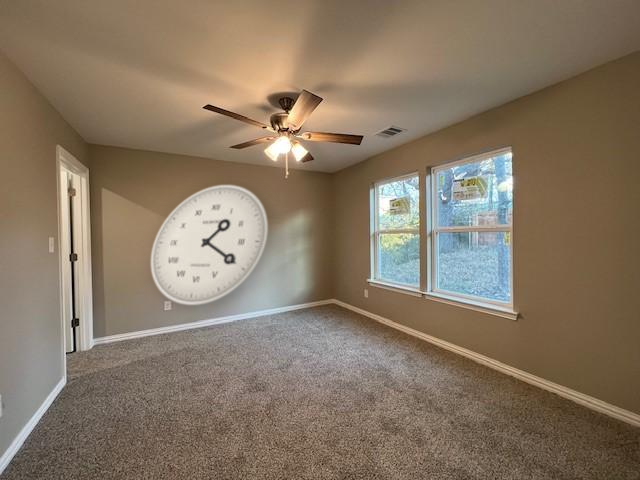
h=1 m=20
